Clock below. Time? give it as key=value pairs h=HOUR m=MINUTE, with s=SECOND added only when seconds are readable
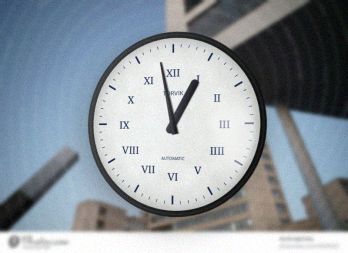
h=12 m=58
